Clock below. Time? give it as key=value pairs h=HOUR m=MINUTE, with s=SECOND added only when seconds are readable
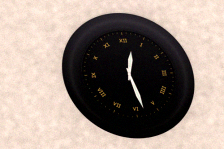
h=12 m=28
